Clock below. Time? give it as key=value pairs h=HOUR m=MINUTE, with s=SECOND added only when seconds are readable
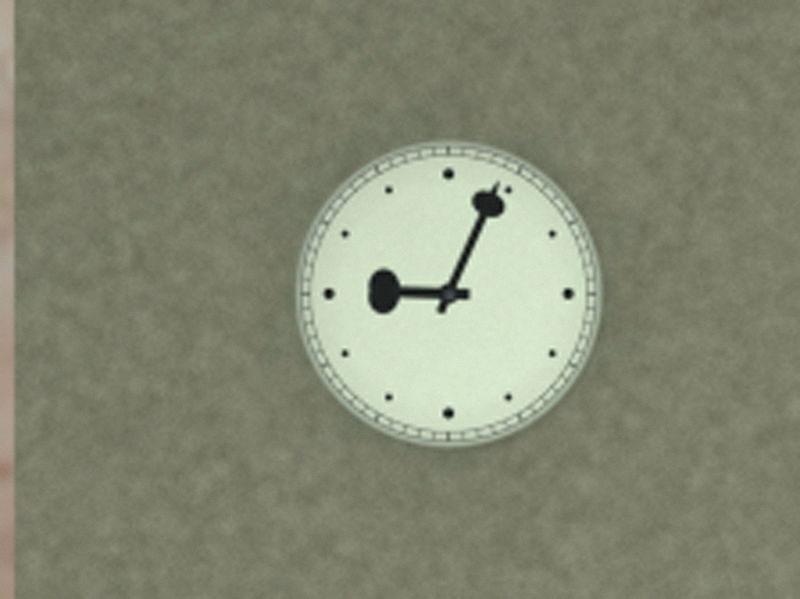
h=9 m=4
